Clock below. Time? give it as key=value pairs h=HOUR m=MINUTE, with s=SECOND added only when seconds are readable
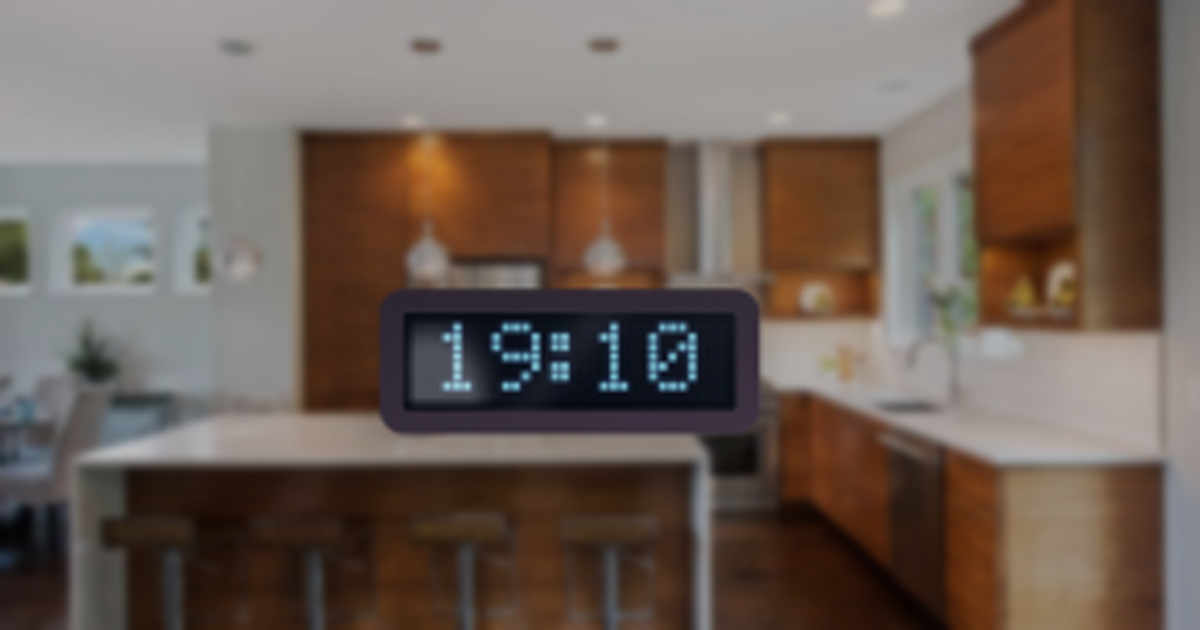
h=19 m=10
